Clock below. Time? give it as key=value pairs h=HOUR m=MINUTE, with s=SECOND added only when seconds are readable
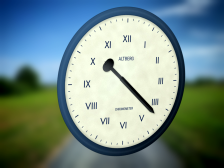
h=10 m=22
